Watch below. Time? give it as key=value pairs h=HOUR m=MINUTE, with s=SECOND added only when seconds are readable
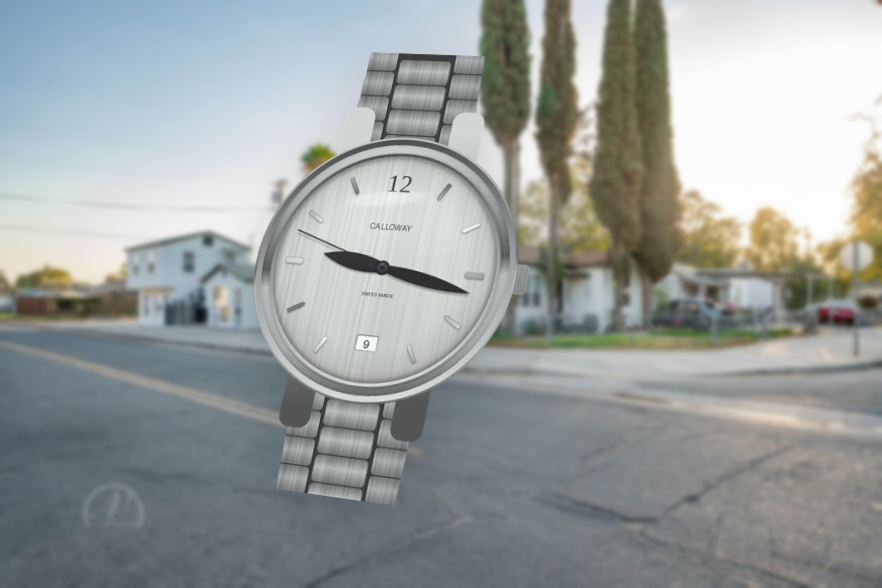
h=9 m=16 s=48
